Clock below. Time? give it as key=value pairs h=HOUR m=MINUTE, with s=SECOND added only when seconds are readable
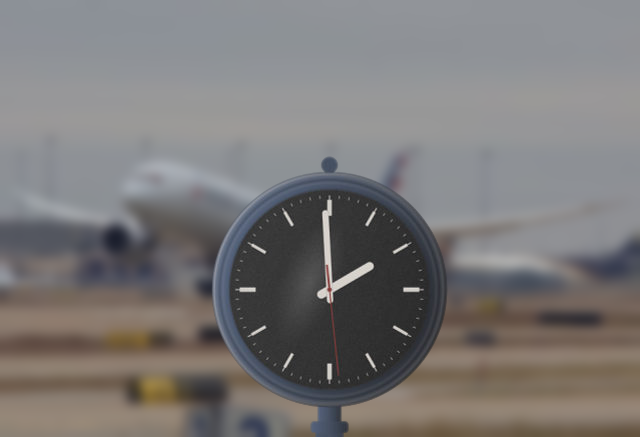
h=1 m=59 s=29
